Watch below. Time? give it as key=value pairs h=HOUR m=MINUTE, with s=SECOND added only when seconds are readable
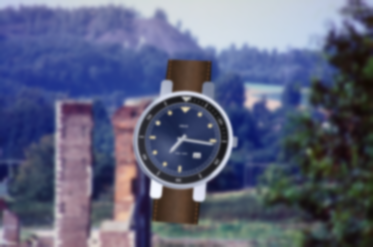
h=7 m=16
